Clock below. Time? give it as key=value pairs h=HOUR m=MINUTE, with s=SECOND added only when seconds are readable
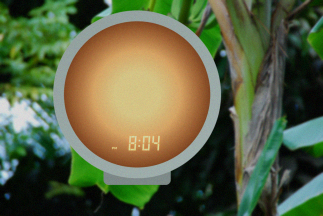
h=8 m=4
